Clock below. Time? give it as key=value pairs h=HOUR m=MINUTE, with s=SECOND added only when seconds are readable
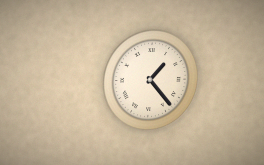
h=1 m=23
